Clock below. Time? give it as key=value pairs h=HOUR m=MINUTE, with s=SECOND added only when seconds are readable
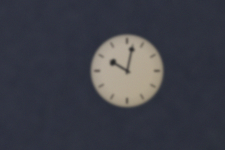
h=10 m=2
